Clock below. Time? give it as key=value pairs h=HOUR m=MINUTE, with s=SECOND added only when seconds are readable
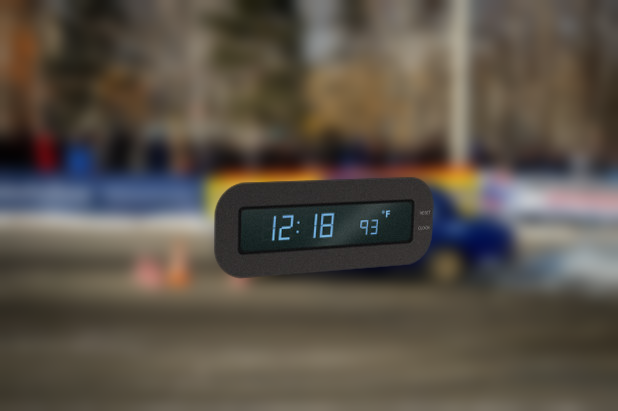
h=12 m=18
